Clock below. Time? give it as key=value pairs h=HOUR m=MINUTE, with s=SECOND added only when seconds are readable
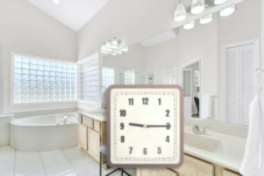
h=9 m=15
